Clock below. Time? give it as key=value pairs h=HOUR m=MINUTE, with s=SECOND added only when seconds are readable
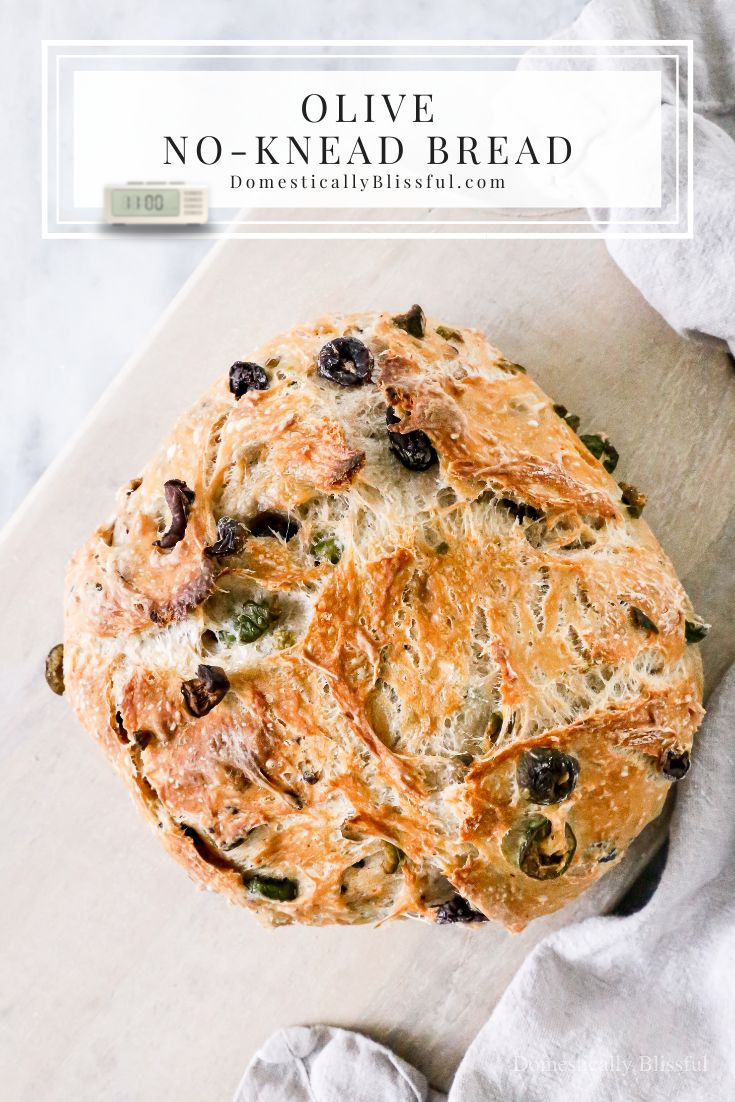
h=11 m=0
